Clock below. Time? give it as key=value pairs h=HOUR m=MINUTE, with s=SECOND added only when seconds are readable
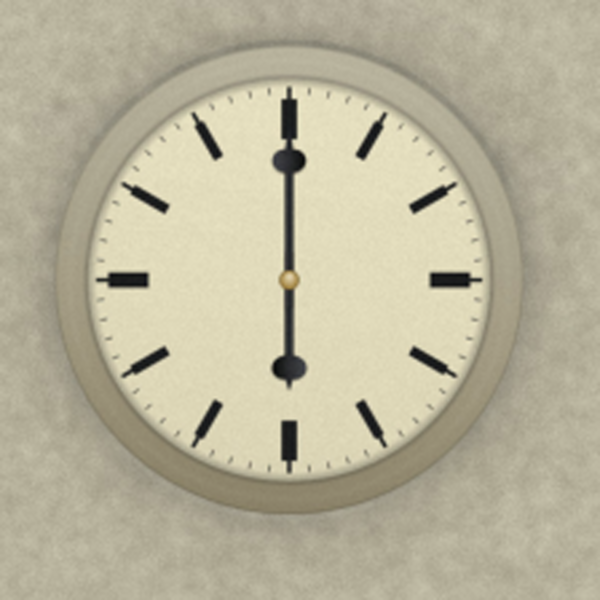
h=6 m=0
